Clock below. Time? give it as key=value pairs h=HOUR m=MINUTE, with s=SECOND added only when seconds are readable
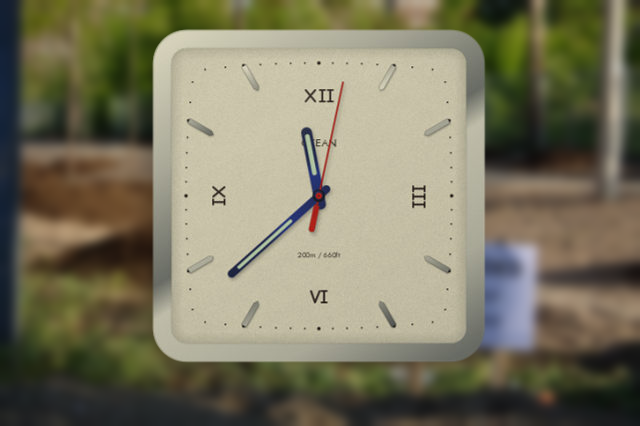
h=11 m=38 s=2
